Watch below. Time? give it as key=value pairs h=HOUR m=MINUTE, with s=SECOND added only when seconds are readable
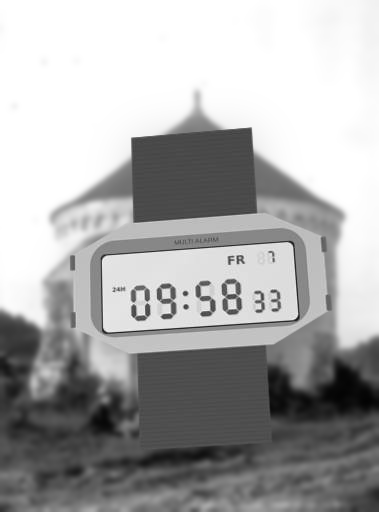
h=9 m=58 s=33
